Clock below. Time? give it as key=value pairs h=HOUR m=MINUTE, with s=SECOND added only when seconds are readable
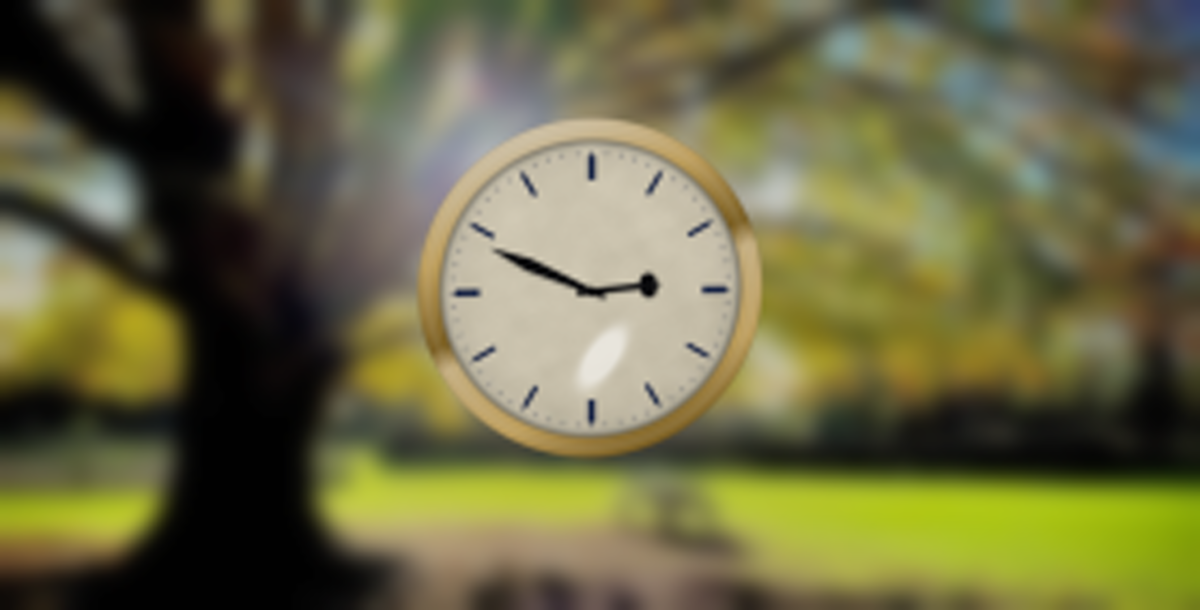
h=2 m=49
